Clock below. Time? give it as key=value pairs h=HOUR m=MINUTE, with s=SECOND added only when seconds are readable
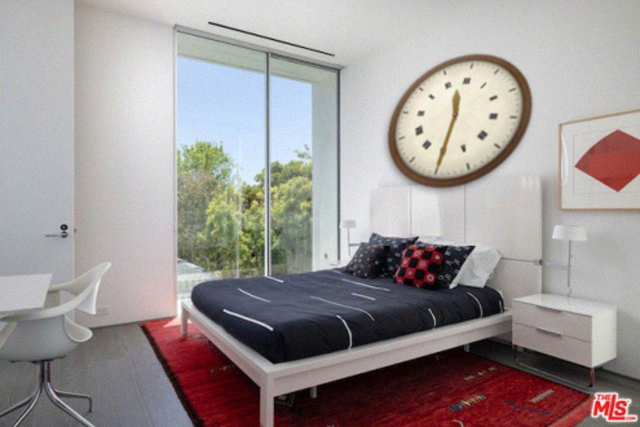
h=11 m=30
